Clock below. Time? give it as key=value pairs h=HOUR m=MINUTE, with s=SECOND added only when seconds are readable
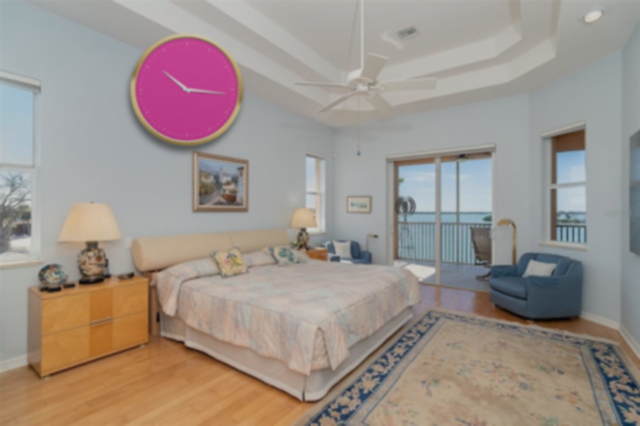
h=10 m=16
